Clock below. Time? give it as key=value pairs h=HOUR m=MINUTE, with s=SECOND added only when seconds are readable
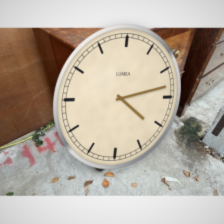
h=4 m=13
